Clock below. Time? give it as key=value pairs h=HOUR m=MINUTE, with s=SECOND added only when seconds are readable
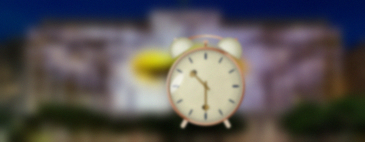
h=10 m=30
